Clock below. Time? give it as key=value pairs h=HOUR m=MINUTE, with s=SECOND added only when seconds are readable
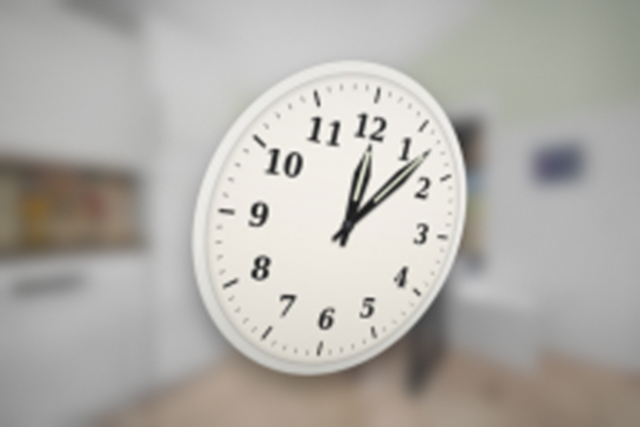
h=12 m=7
